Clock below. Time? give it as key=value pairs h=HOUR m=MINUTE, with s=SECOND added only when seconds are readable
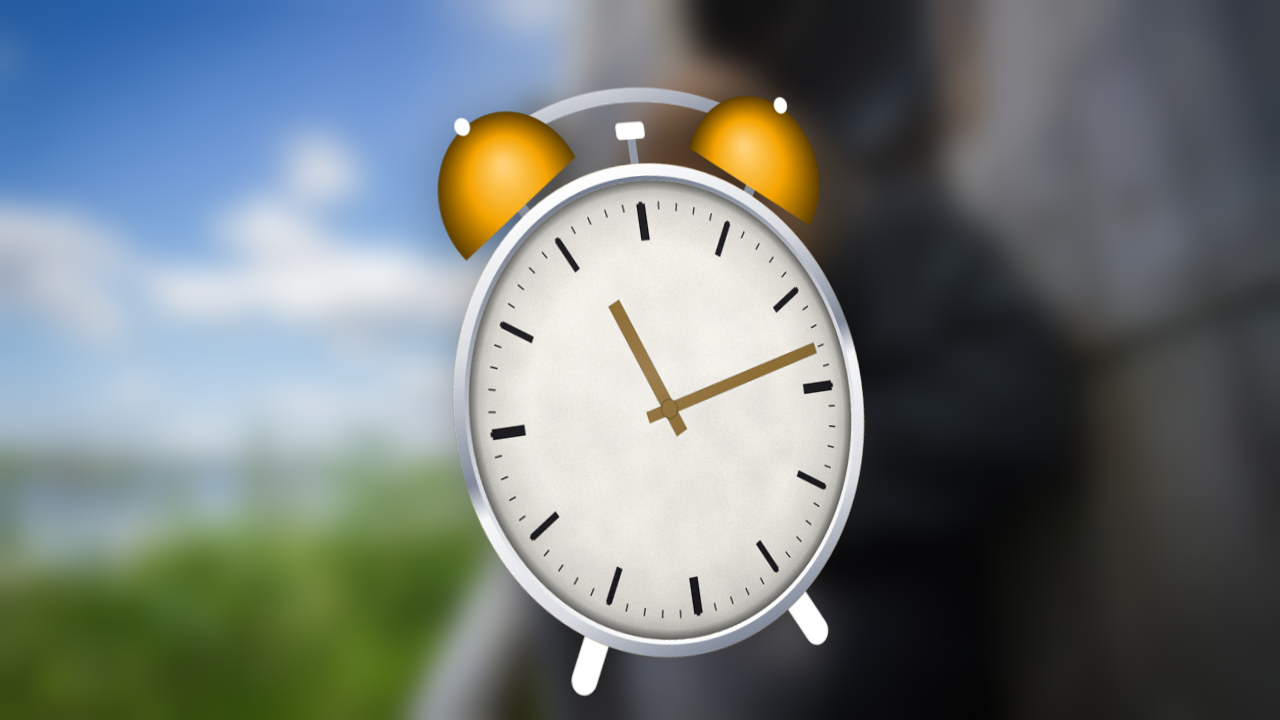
h=11 m=13
